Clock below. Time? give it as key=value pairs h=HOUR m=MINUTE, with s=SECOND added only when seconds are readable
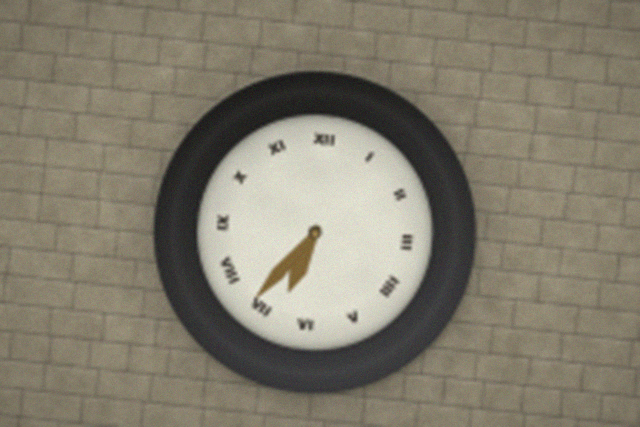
h=6 m=36
